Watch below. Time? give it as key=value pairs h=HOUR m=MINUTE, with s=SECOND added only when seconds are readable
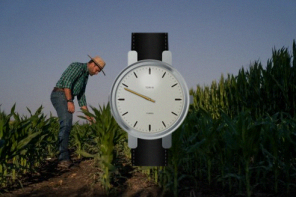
h=9 m=49
